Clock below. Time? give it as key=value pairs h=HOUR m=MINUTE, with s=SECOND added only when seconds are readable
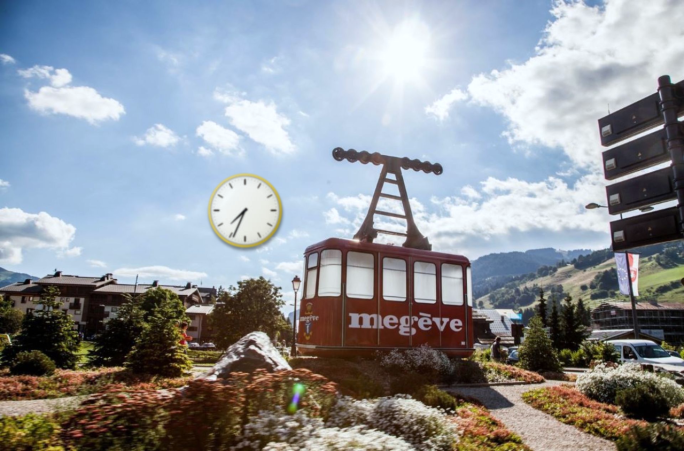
h=7 m=34
